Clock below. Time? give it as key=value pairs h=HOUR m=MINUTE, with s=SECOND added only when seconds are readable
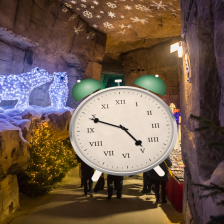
h=4 m=49
